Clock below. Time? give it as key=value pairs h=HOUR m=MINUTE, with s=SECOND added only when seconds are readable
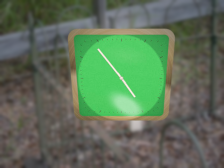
h=4 m=54
